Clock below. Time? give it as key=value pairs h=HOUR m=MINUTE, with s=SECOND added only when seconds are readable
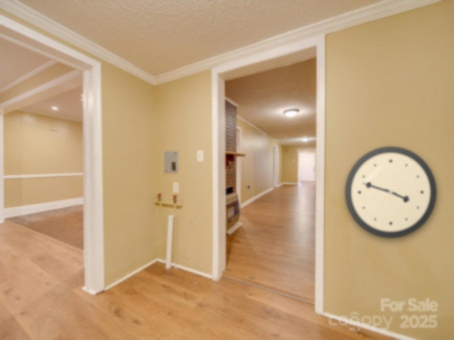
h=3 m=48
